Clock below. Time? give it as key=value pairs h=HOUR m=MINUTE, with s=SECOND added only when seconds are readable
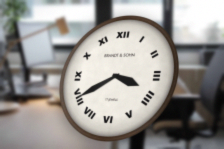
h=3 m=40
